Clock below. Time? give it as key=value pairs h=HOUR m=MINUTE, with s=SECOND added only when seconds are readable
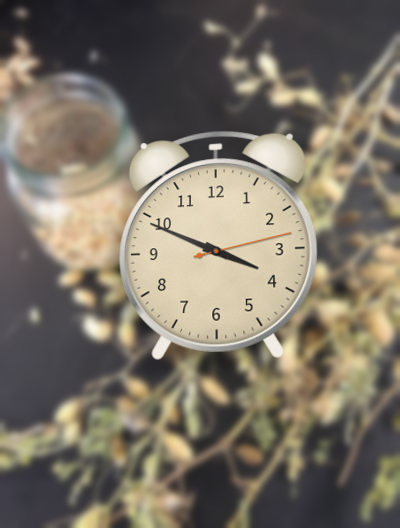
h=3 m=49 s=13
